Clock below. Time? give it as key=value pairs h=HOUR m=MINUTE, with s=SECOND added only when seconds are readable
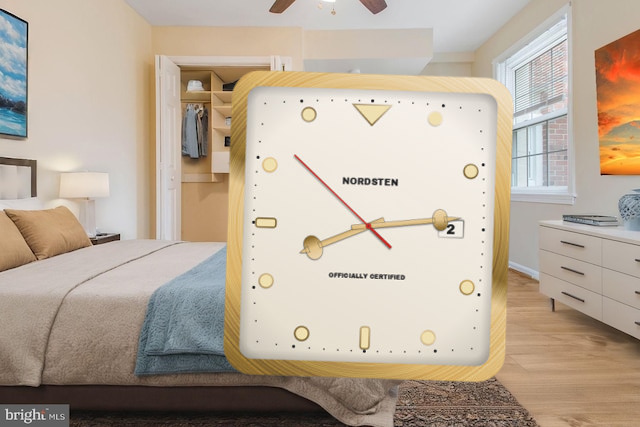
h=8 m=13 s=52
